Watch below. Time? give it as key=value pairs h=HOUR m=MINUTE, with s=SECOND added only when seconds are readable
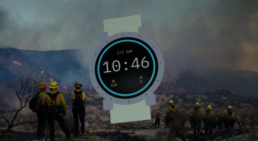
h=10 m=46
